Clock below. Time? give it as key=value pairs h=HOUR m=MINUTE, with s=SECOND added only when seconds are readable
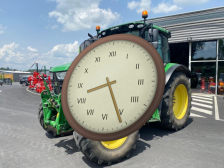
h=8 m=26
